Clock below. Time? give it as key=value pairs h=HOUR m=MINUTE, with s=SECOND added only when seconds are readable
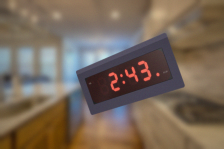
h=2 m=43
